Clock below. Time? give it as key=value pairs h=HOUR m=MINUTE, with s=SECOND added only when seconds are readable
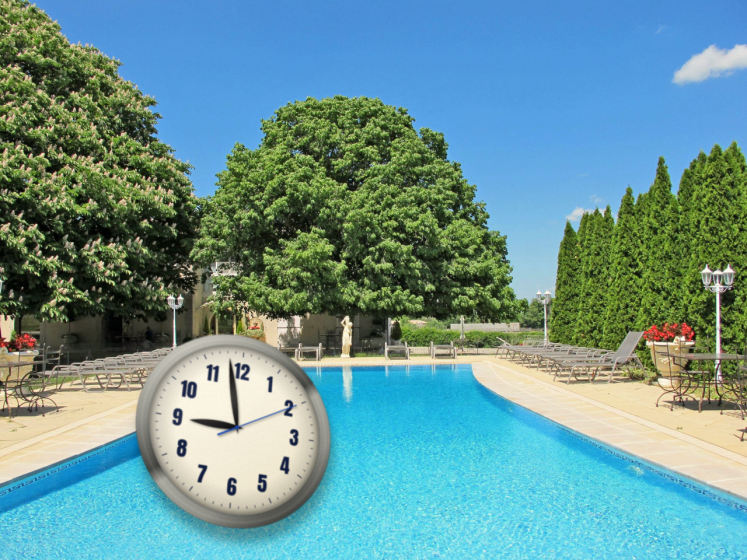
h=8 m=58 s=10
